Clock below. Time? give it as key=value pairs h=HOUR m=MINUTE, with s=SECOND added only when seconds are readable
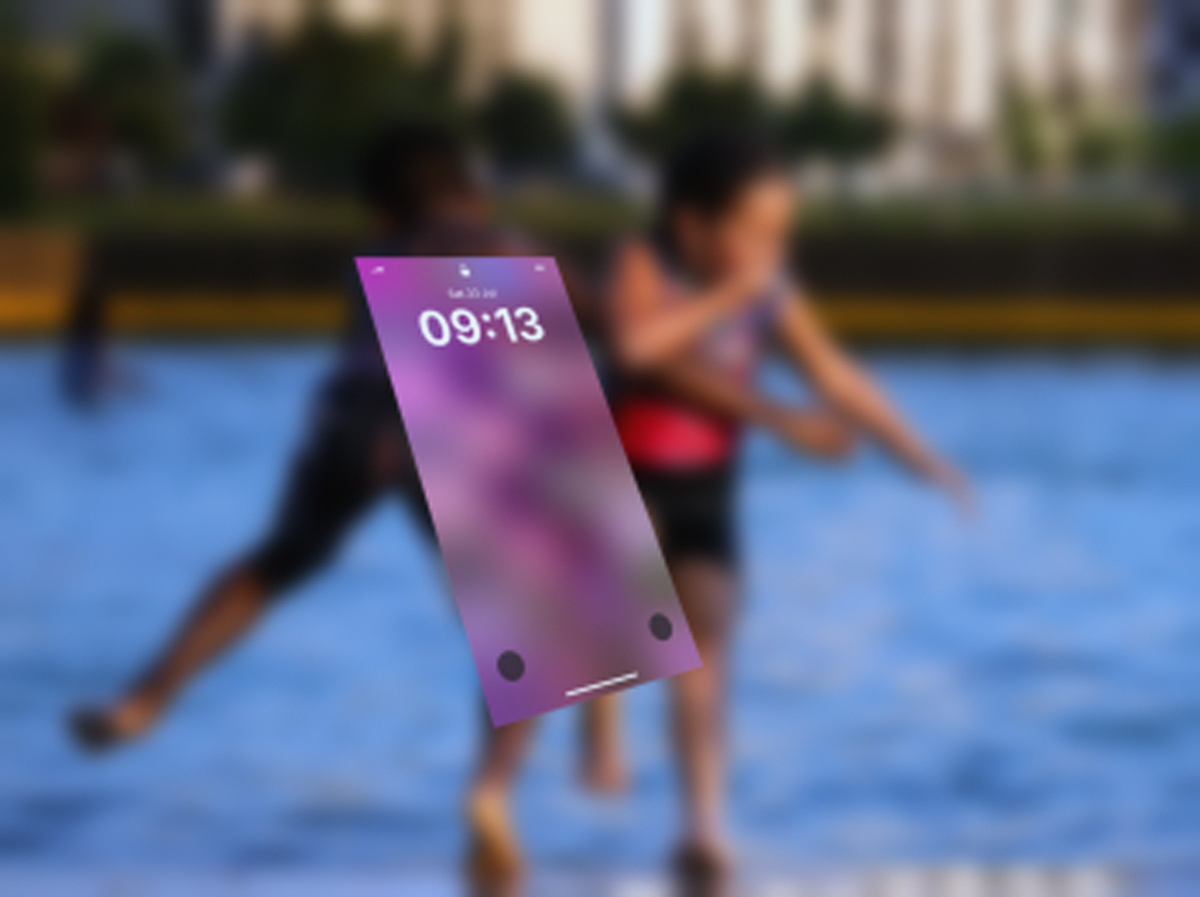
h=9 m=13
